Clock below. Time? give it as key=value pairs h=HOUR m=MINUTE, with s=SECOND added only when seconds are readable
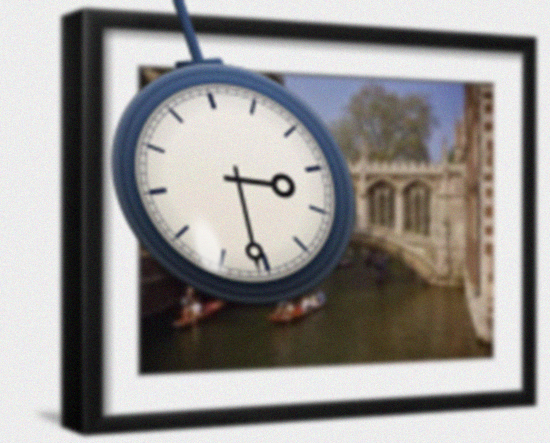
h=3 m=31
